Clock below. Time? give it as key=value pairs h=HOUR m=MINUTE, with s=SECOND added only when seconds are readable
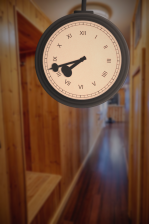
h=7 m=42
